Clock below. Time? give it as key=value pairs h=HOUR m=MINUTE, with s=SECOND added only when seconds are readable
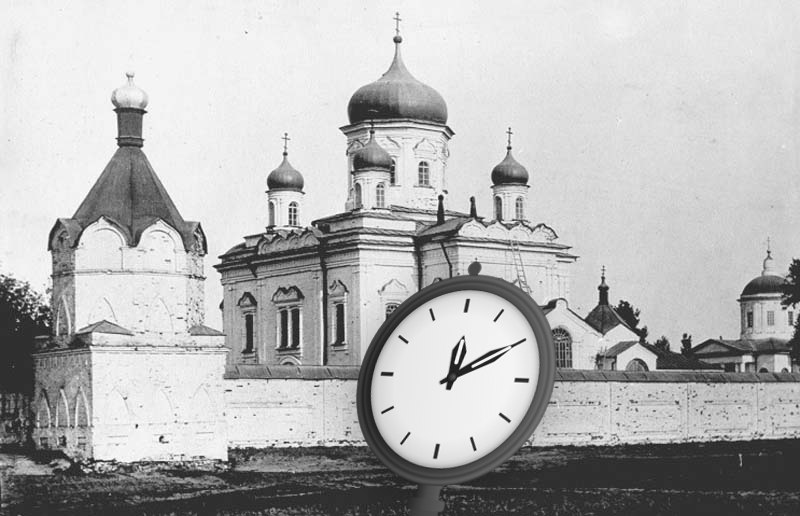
h=12 m=10
